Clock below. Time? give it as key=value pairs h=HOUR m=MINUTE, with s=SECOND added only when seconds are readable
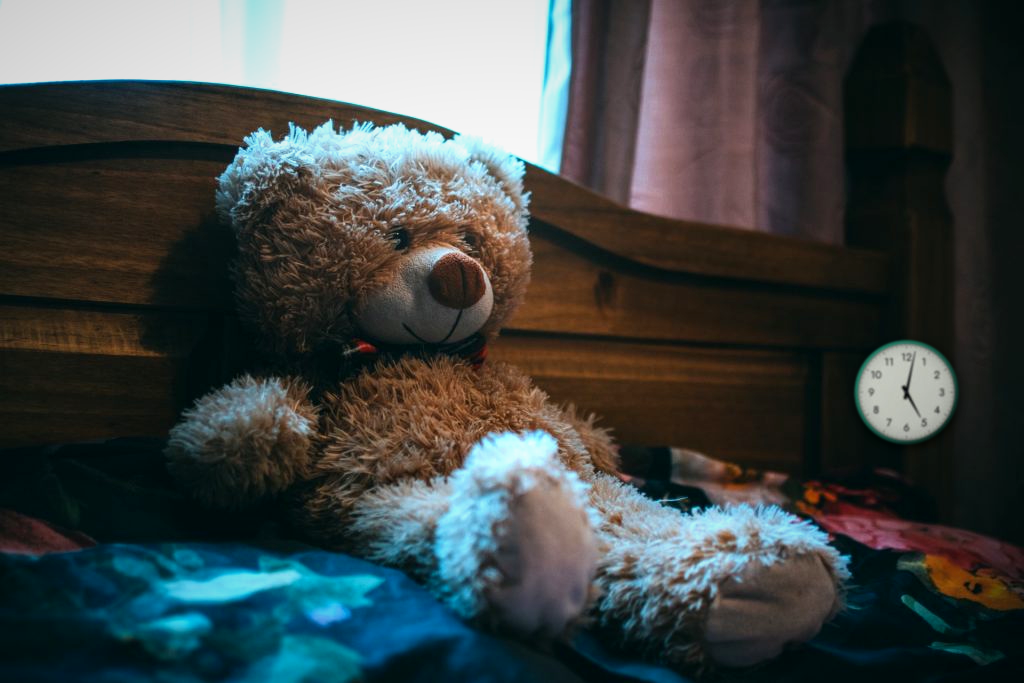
h=5 m=2
